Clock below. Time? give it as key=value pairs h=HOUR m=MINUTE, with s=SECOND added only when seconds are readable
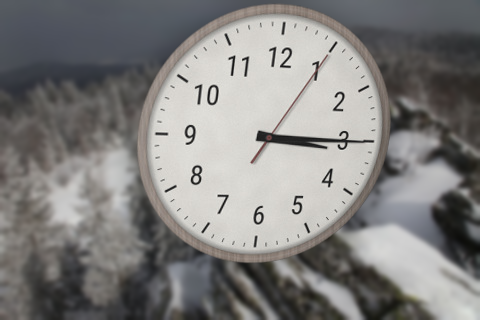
h=3 m=15 s=5
